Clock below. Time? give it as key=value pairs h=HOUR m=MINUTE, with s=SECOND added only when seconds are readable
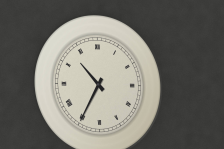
h=10 m=35
